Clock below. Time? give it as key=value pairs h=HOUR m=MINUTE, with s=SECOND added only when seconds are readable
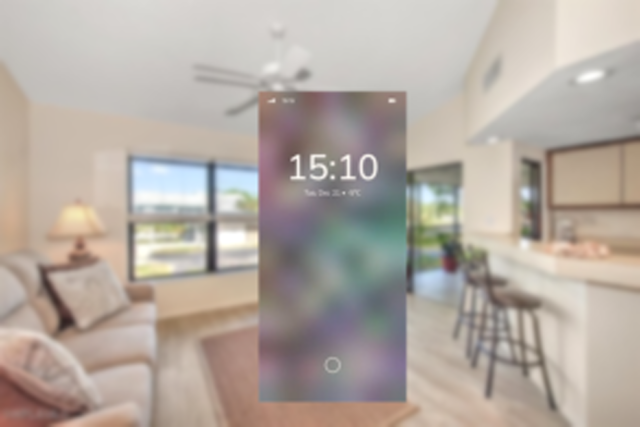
h=15 m=10
